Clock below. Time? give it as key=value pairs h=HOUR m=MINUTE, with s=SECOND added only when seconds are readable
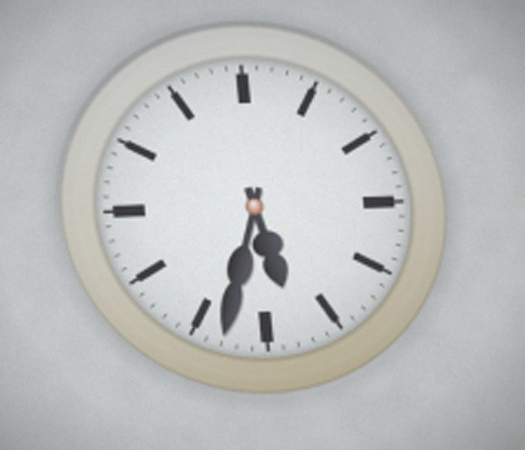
h=5 m=33
